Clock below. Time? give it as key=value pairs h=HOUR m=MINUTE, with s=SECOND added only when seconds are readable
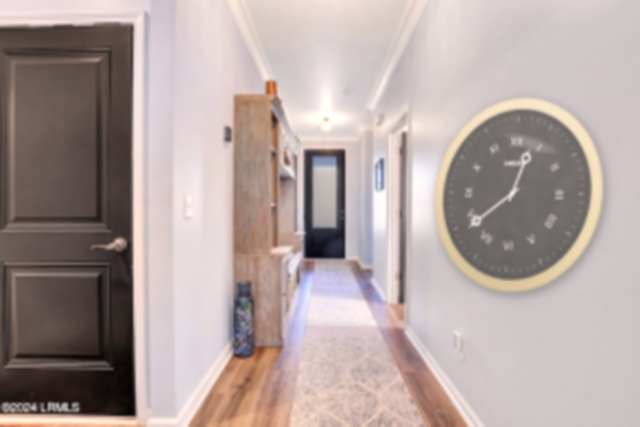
h=12 m=39
